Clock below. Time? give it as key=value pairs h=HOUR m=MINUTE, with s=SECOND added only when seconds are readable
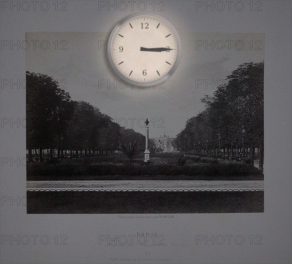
h=3 m=15
